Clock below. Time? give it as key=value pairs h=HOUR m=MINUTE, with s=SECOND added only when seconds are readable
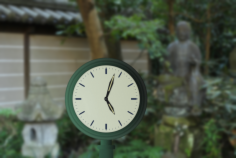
h=5 m=3
